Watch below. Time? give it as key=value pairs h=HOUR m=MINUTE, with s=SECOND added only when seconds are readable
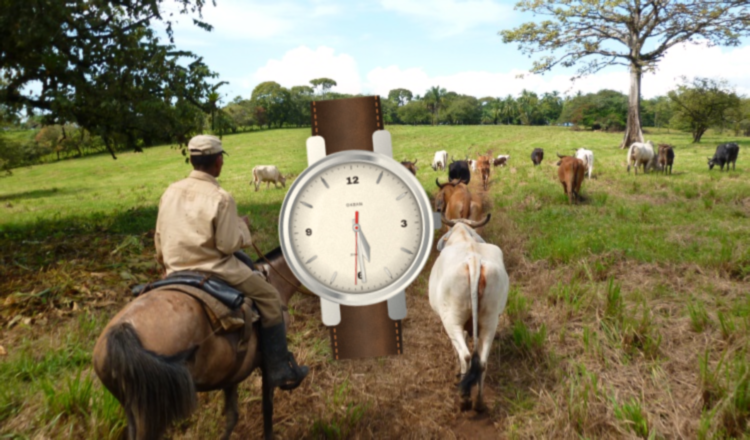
h=5 m=29 s=31
